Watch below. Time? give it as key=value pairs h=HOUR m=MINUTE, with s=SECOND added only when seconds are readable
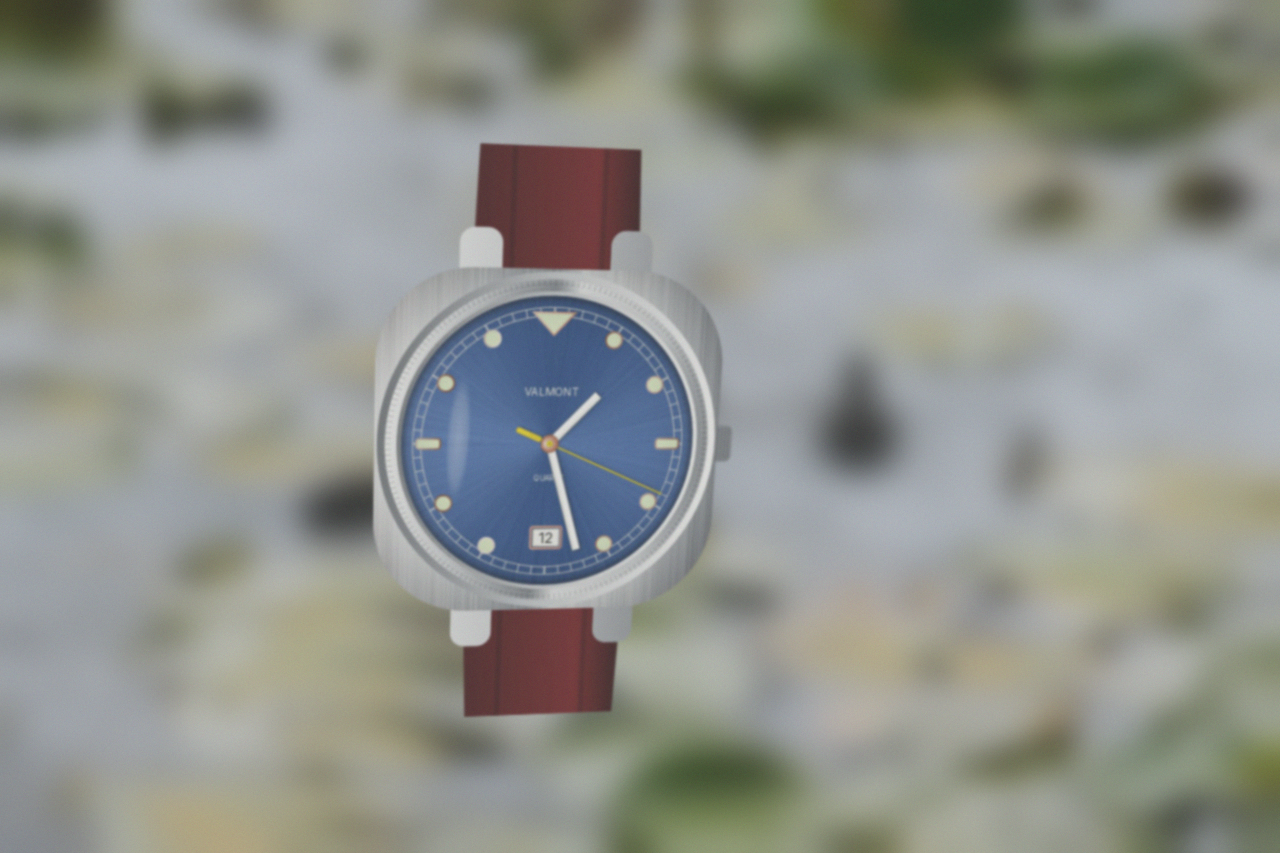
h=1 m=27 s=19
